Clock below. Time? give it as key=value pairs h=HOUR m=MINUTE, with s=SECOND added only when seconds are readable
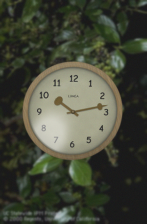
h=10 m=13
